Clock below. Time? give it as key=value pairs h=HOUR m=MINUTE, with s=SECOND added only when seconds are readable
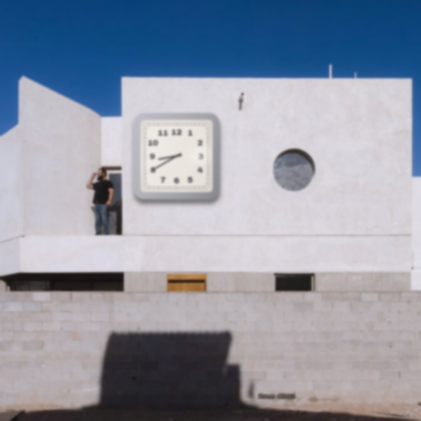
h=8 m=40
